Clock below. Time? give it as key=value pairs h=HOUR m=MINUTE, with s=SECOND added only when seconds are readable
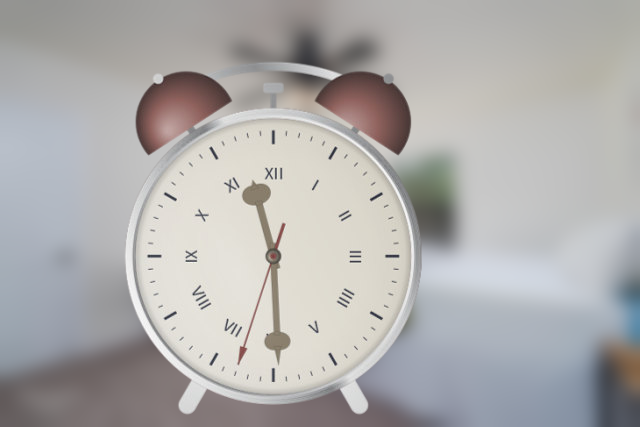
h=11 m=29 s=33
